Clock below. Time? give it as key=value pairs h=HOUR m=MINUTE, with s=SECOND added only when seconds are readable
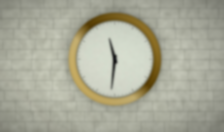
h=11 m=31
